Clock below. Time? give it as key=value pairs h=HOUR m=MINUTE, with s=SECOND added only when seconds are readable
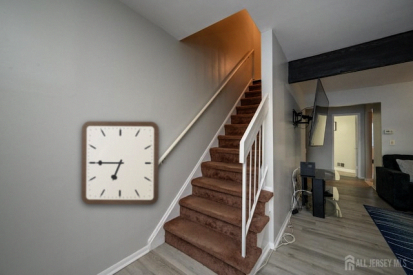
h=6 m=45
